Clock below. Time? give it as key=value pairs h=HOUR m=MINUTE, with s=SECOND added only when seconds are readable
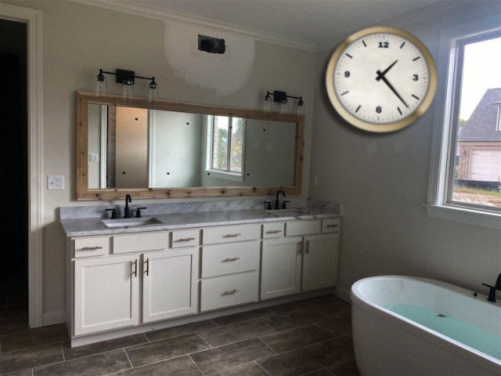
h=1 m=23
